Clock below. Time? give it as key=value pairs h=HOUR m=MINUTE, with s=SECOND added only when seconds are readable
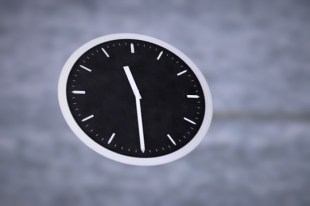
h=11 m=30
